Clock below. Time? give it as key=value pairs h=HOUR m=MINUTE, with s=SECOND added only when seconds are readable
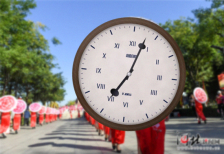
h=7 m=3
